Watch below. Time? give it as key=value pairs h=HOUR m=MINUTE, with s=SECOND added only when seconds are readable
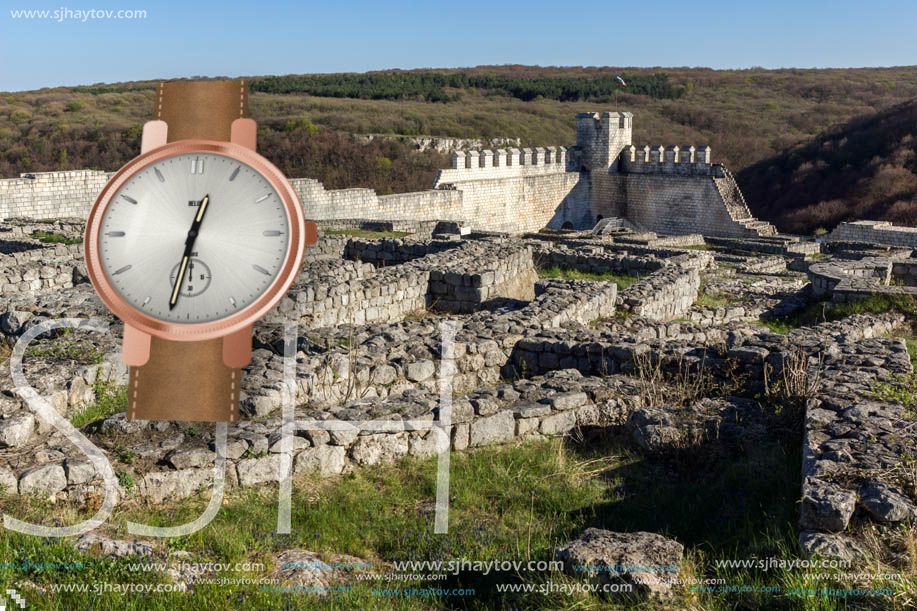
h=12 m=32
